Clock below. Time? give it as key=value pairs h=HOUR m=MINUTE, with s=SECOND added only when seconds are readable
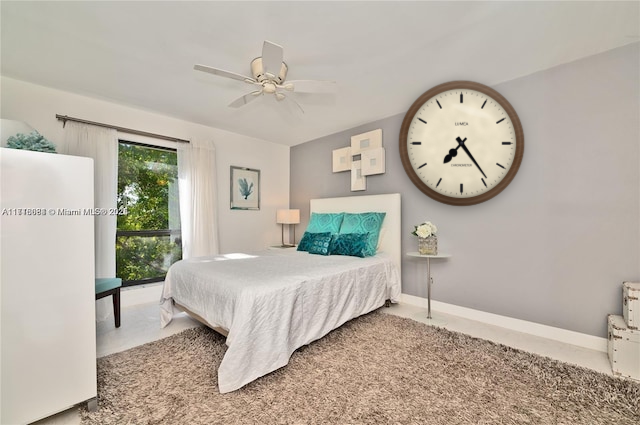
h=7 m=24
